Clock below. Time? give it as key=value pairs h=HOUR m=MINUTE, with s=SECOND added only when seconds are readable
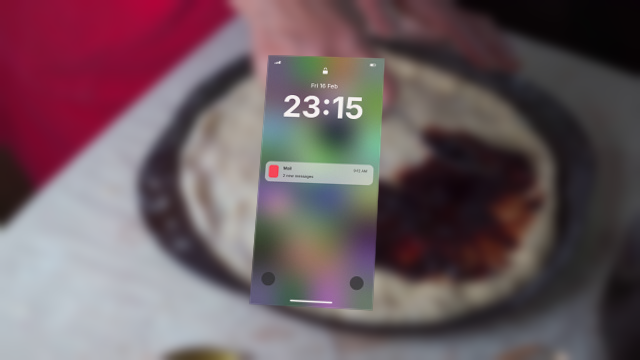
h=23 m=15
